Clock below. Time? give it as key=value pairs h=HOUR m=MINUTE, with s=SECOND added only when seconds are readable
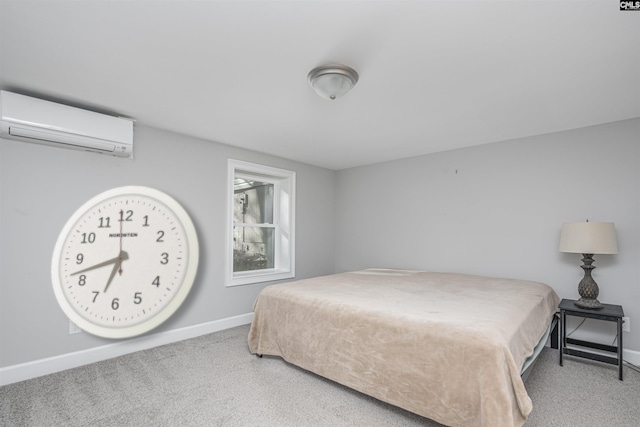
h=6 m=41 s=59
